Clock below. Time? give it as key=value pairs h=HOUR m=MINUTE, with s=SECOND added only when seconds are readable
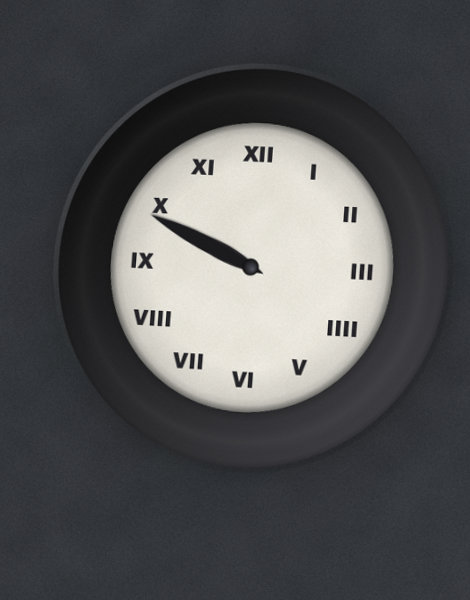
h=9 m=49
